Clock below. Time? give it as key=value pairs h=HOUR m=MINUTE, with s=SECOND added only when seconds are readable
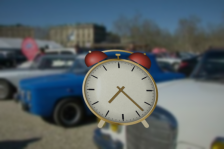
h=7 m=23
